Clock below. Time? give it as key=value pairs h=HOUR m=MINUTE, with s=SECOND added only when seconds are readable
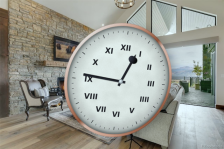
h=12 m=46
